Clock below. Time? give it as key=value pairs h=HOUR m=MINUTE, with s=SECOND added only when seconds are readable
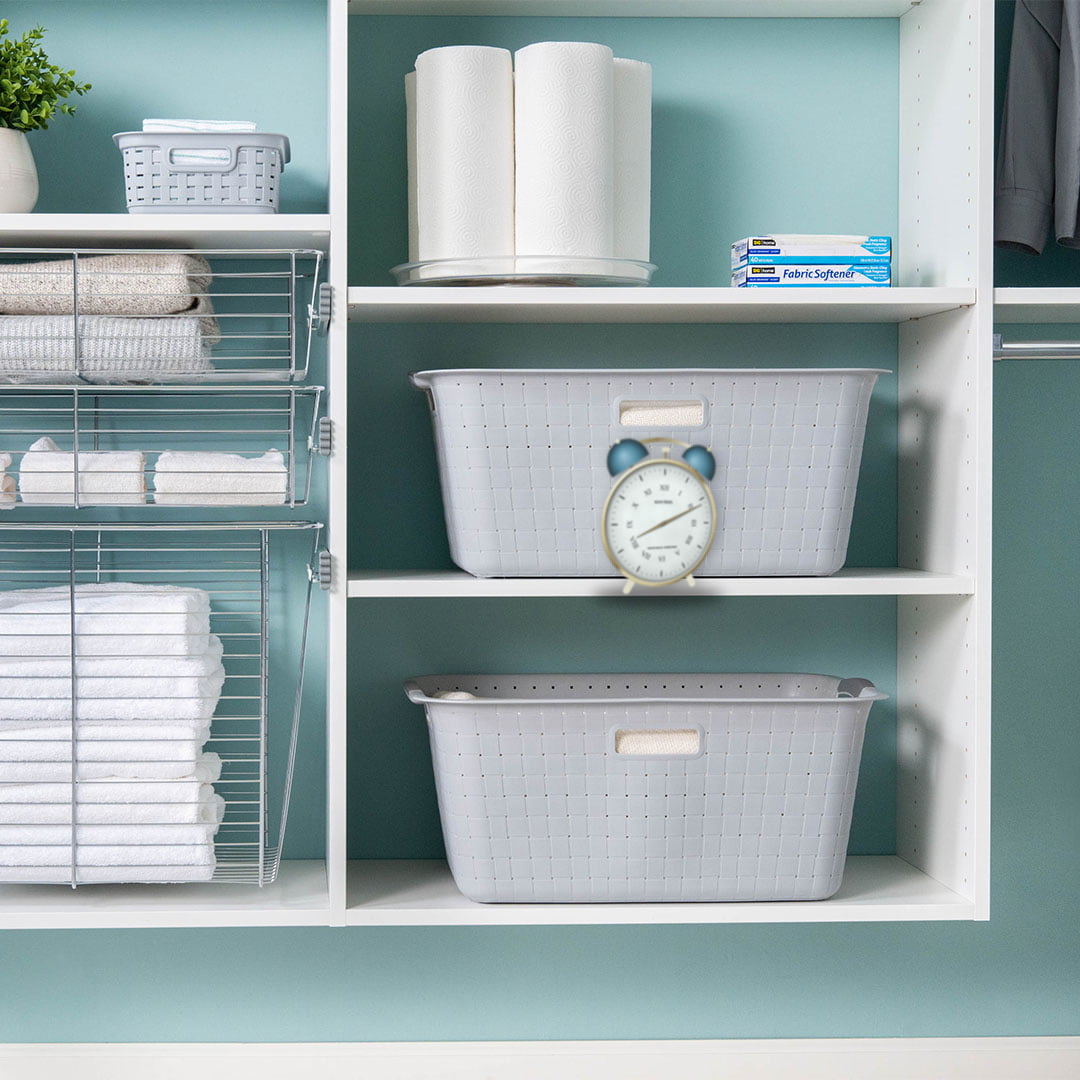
h=8 m=11
